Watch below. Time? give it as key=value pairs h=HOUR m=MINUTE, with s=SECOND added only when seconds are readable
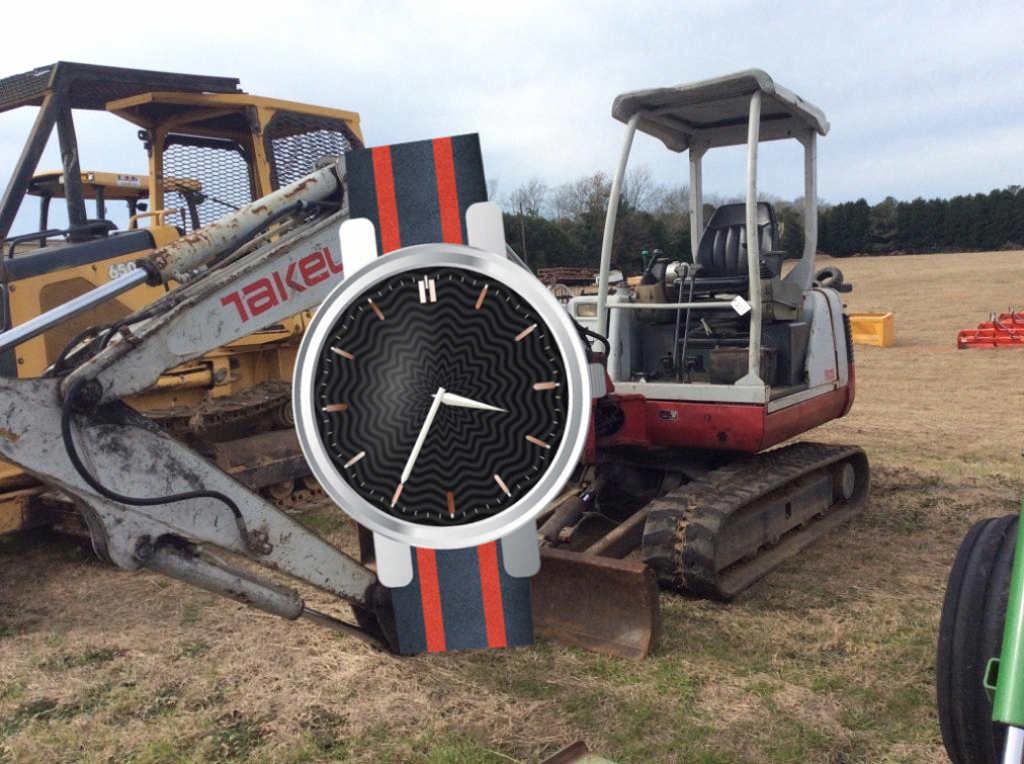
h=3 m=35
